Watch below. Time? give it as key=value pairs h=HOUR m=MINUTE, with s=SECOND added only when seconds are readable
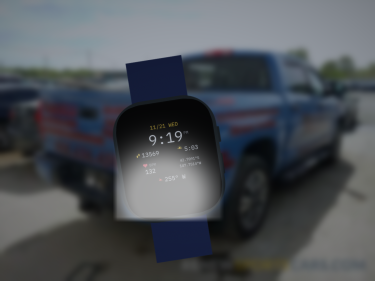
h=9 m=19
